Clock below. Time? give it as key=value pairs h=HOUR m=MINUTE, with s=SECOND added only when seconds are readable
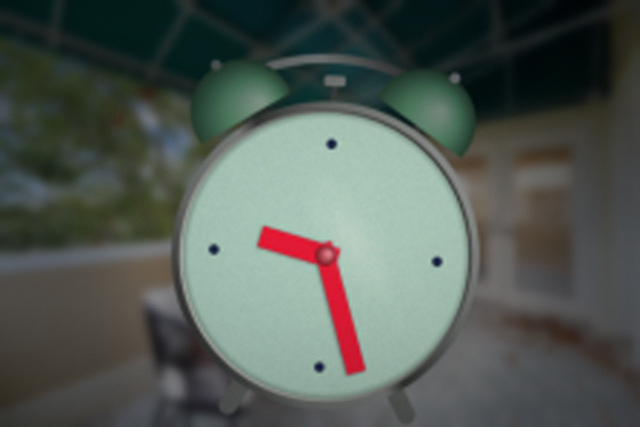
h=9 m=27
